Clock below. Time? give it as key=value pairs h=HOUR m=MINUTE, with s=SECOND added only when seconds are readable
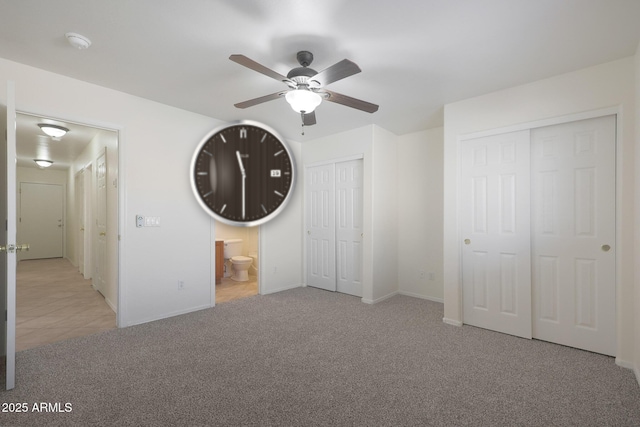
h=11 m=30
